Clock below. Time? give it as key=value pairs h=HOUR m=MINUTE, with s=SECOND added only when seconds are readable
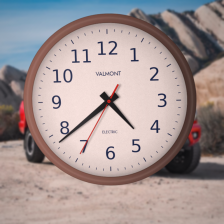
h=4 m=38 s=35
